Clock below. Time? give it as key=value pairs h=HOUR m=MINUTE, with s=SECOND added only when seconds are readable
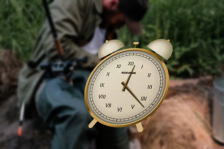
h=12 m=22
